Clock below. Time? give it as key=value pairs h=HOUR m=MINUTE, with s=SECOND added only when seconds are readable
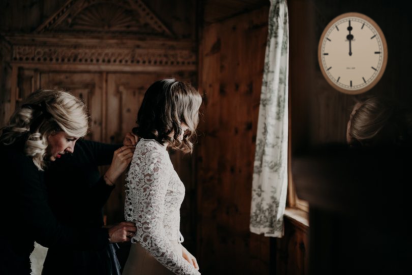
h=12 m=0
